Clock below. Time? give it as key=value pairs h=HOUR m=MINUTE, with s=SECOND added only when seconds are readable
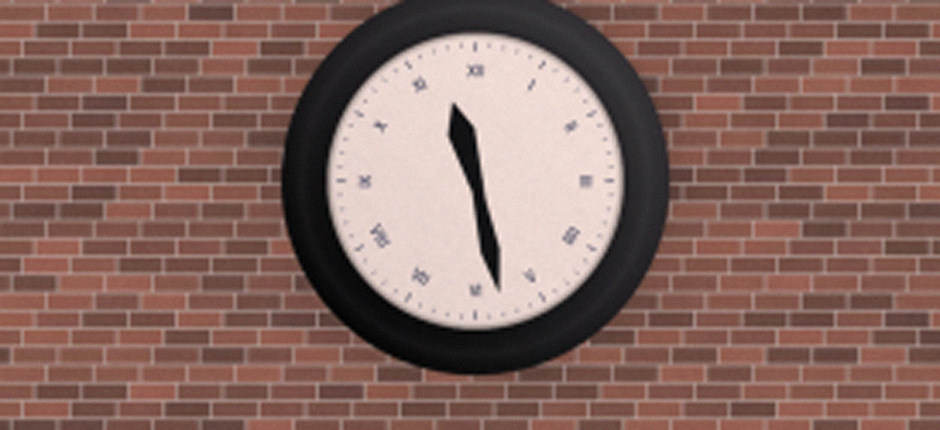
h=11 m=28
